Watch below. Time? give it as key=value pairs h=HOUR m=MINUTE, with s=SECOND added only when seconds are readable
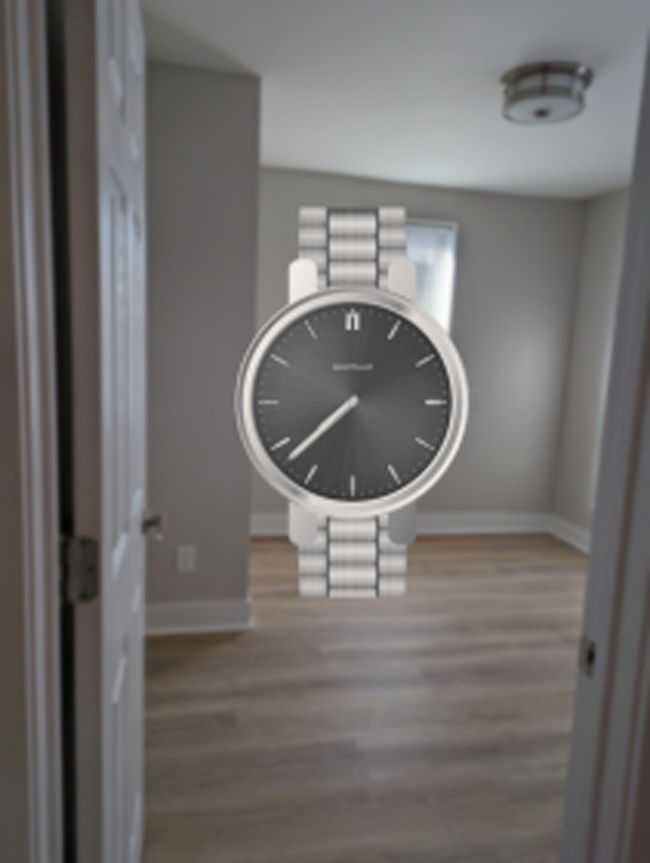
h=7 m=38
